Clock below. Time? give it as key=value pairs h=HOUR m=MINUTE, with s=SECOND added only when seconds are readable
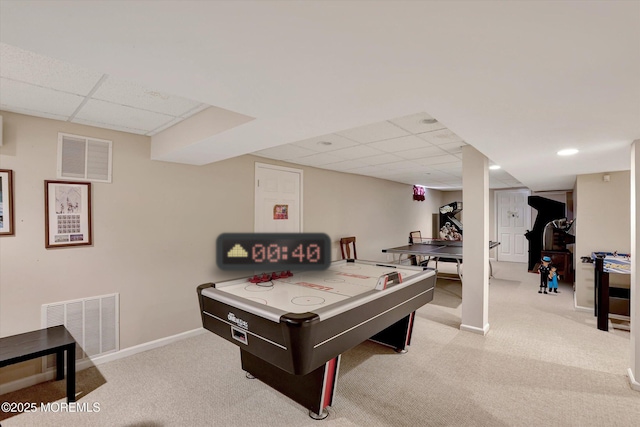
h=0 m=40
